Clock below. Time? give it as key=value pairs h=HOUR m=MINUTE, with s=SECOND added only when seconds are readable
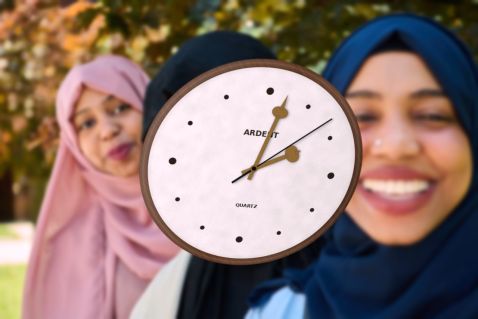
h=2 m=2 s=8
